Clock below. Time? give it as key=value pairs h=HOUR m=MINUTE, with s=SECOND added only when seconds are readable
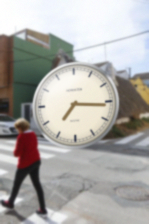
h=7 m=16
